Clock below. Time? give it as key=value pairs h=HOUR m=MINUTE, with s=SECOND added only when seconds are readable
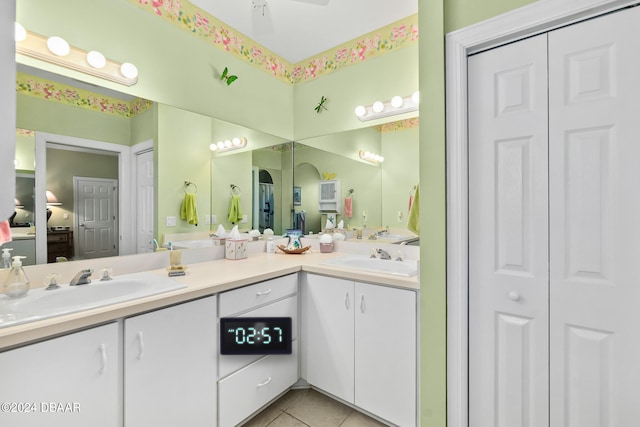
h=2 m=57
